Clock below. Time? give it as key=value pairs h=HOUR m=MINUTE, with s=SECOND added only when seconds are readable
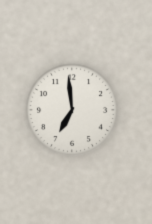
h=6 m=59
